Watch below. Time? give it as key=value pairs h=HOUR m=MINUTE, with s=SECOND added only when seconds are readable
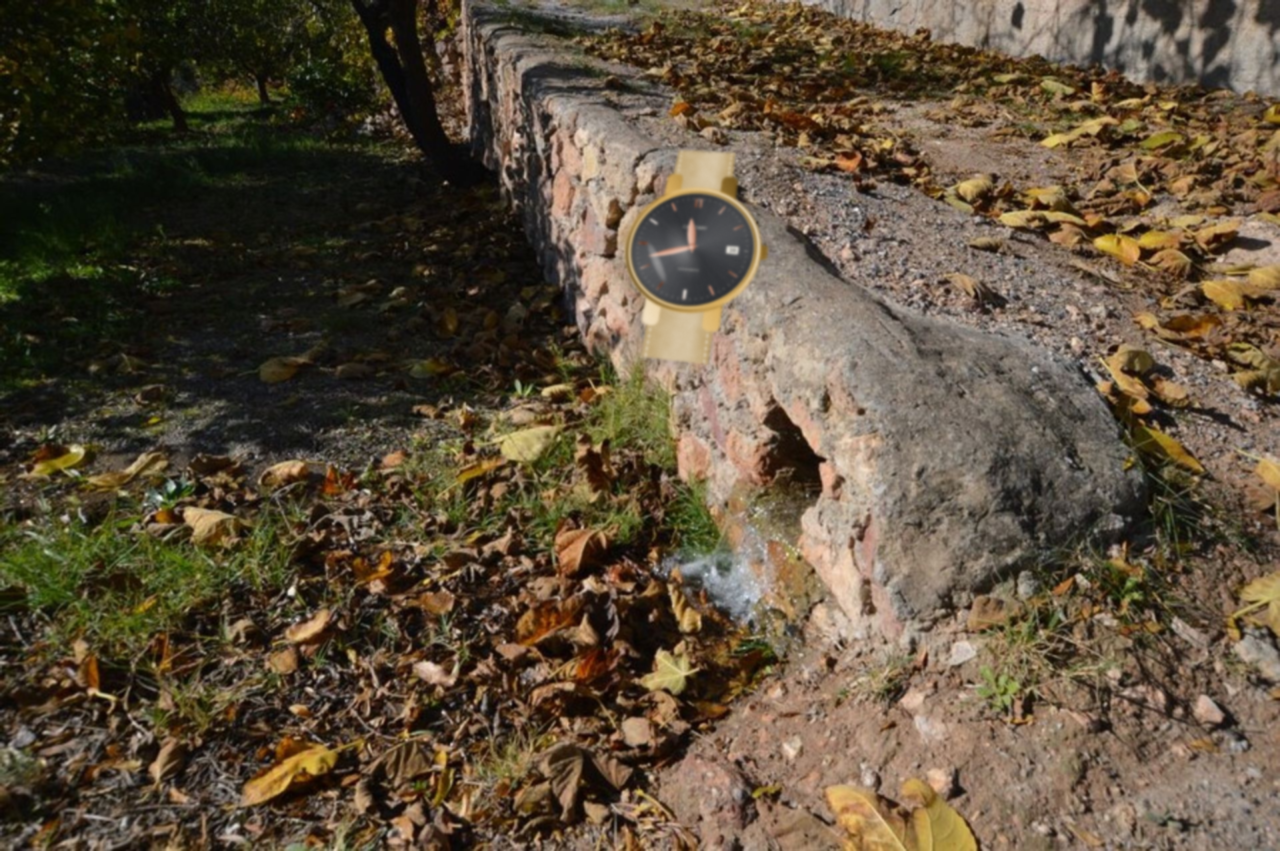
h=11 m=42
